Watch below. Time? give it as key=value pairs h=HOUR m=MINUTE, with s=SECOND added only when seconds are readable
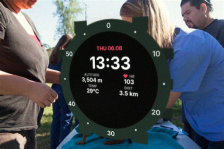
h=13 m=33
